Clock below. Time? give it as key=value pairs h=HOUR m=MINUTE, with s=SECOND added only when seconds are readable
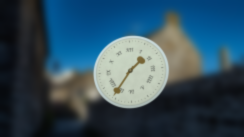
h=1 m=36
